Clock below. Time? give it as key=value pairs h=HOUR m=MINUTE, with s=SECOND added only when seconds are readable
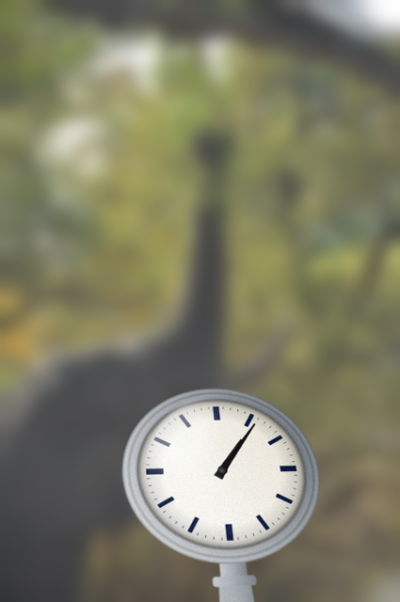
h=1 m=6
